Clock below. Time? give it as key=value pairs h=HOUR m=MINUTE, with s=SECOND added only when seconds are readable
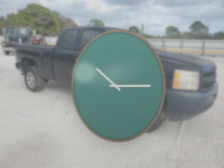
h=10 m=15
